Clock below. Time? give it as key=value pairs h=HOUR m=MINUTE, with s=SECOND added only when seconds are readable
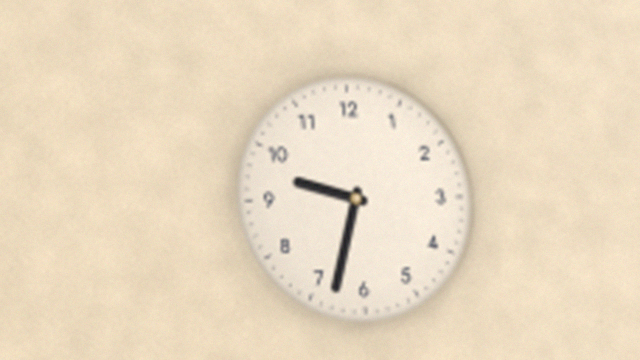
h=9 m=33
